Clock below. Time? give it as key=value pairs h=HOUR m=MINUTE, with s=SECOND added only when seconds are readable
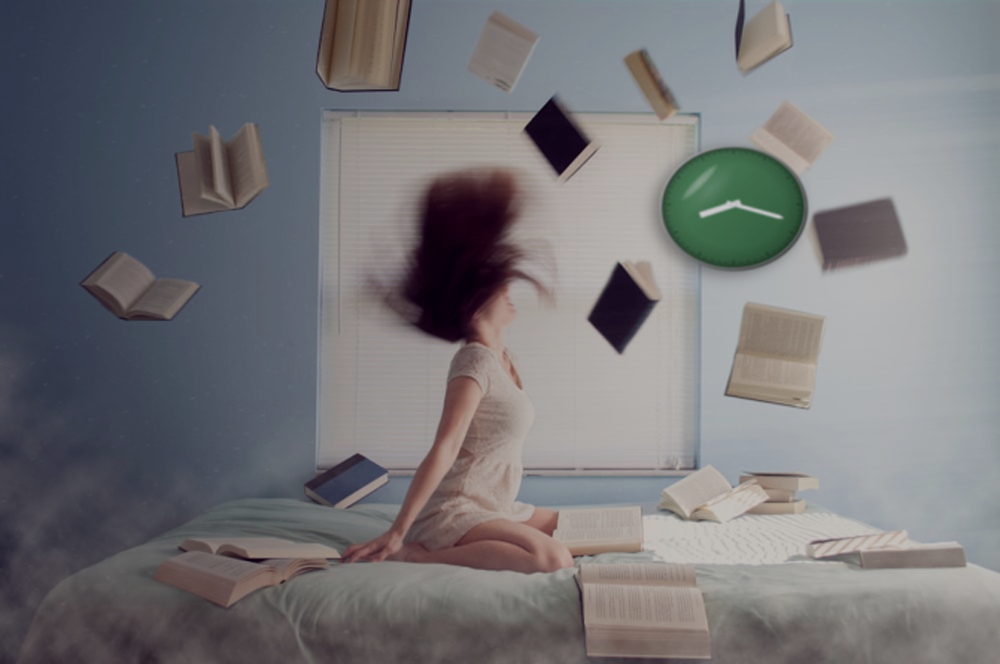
h=8 m=18
